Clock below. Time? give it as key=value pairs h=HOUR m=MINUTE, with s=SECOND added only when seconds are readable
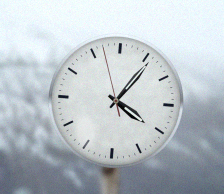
h=4 m=5 s=57
